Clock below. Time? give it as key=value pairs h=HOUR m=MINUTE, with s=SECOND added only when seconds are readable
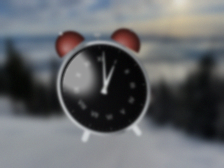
h=1 m=1
